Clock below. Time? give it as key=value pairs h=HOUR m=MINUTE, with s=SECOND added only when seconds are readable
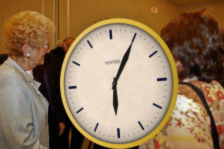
h=6 m=5
